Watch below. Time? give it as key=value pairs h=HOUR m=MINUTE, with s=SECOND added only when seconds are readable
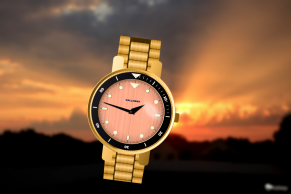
h=1 m=47
